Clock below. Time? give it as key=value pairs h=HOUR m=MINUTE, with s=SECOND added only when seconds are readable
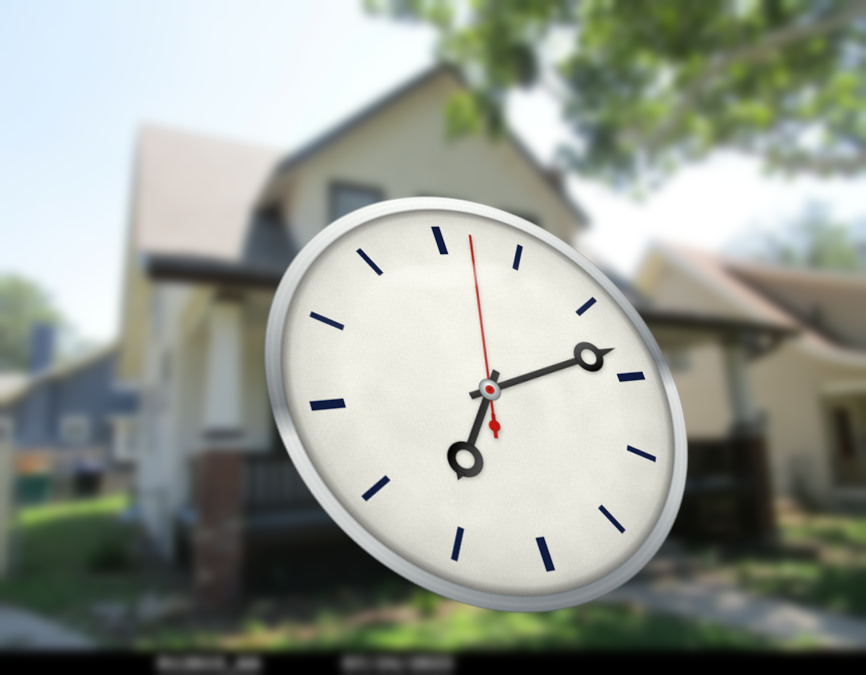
h=7 m=13 s=2
